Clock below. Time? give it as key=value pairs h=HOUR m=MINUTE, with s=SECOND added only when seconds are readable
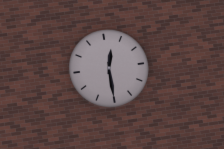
h=12 m=30
